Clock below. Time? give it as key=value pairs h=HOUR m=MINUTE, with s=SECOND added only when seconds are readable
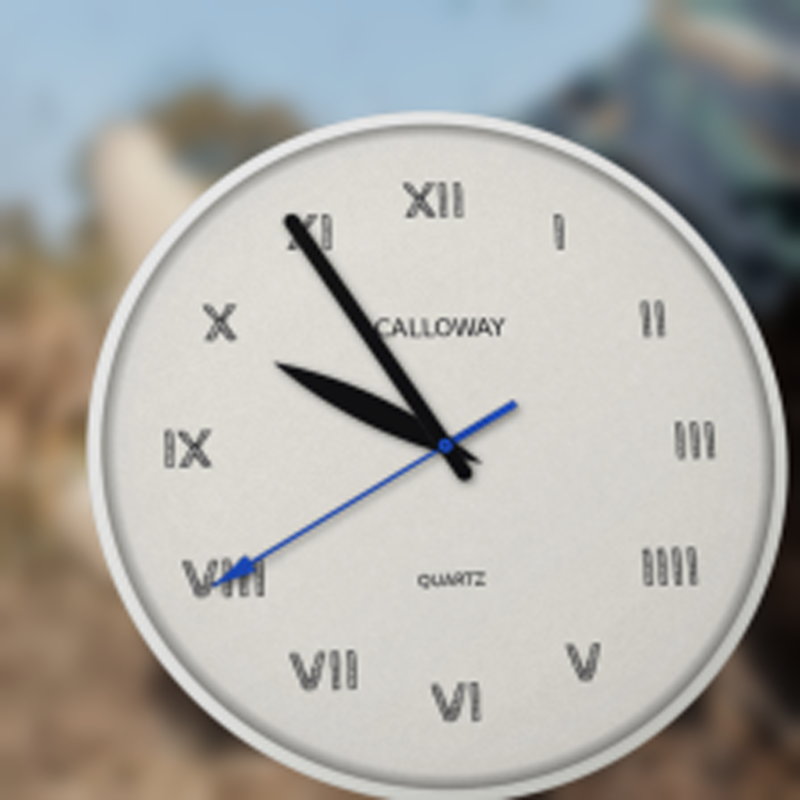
h=9 m=54 s=40
